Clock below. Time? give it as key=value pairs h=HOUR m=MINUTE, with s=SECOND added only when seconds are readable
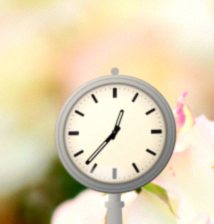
h=12 m=37
